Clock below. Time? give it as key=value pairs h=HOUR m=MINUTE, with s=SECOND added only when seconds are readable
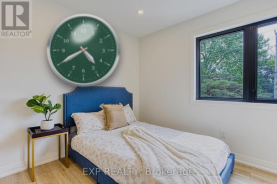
h=4 m=40
